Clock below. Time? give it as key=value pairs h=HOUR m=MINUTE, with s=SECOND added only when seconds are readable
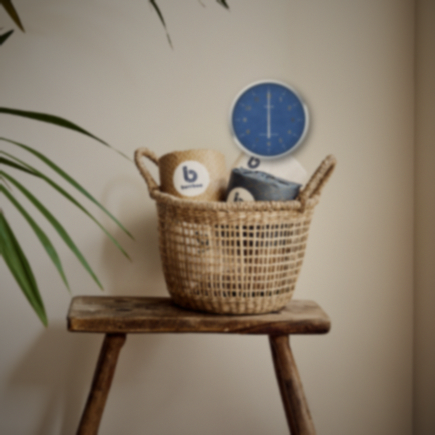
h=6 m=0
